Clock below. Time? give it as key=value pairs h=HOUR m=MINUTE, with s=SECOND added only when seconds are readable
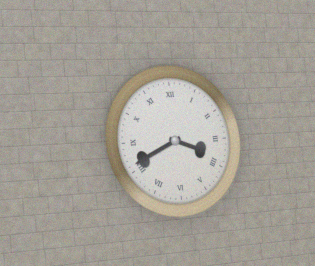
h=3 m=41
